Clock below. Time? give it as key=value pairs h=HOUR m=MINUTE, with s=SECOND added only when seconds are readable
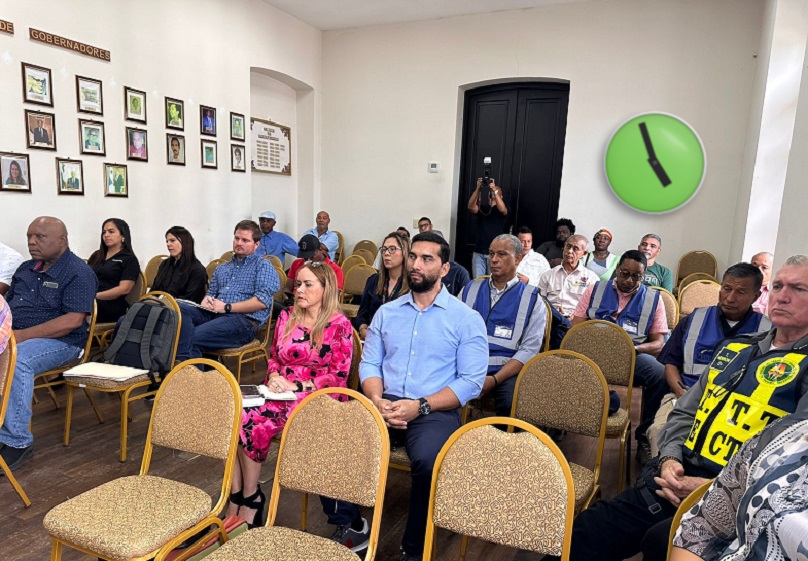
h=4 m=57
